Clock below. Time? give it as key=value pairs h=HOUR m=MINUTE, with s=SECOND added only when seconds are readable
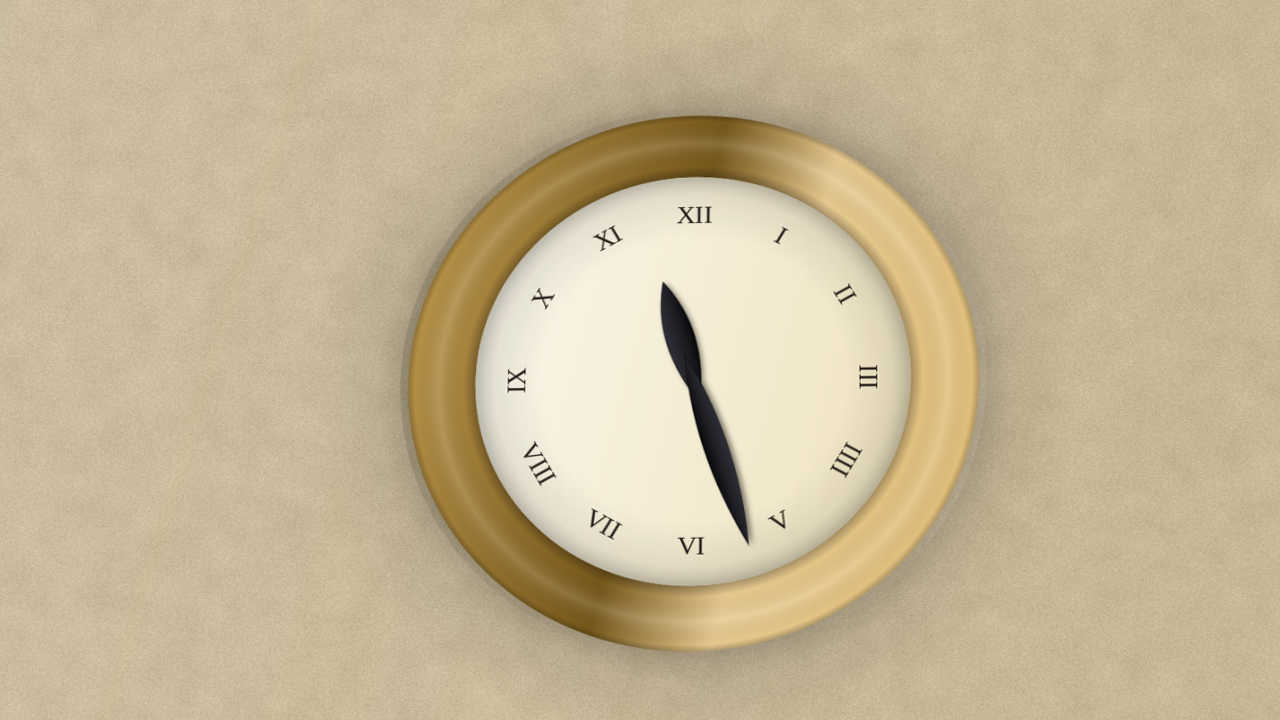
h=11 m=27
